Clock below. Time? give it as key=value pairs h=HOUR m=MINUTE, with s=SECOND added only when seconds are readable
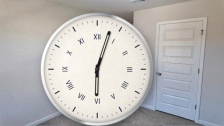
h=6 m=3
